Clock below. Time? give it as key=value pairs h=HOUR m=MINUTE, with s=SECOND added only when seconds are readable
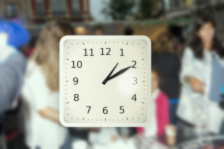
h=1 m=10
